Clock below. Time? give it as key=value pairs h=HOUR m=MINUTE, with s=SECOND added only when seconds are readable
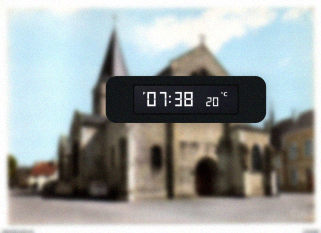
h=7 m=38
